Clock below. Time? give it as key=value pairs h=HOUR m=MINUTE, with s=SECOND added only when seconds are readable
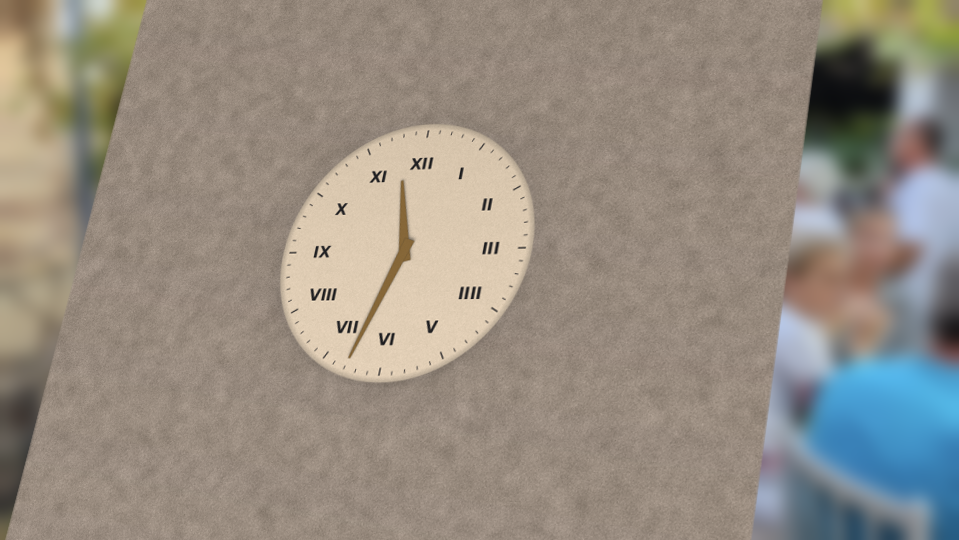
h=11 m=33
